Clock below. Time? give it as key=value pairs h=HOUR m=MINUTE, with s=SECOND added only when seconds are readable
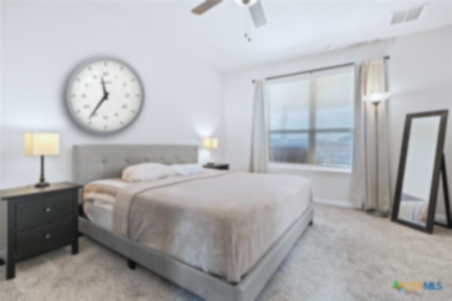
h=11 m=36
